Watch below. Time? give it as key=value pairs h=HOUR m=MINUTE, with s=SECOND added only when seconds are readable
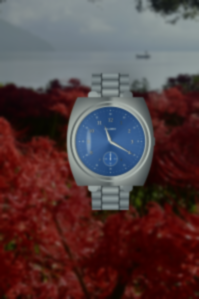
h=11 m=20
